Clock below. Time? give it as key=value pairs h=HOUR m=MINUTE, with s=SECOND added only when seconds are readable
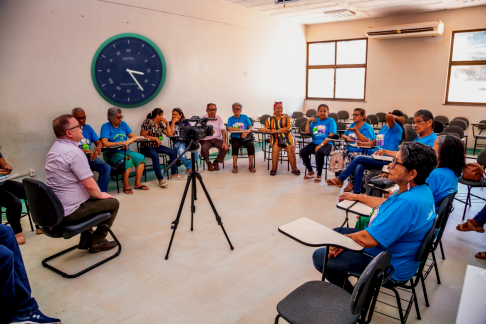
h=3 m=24
